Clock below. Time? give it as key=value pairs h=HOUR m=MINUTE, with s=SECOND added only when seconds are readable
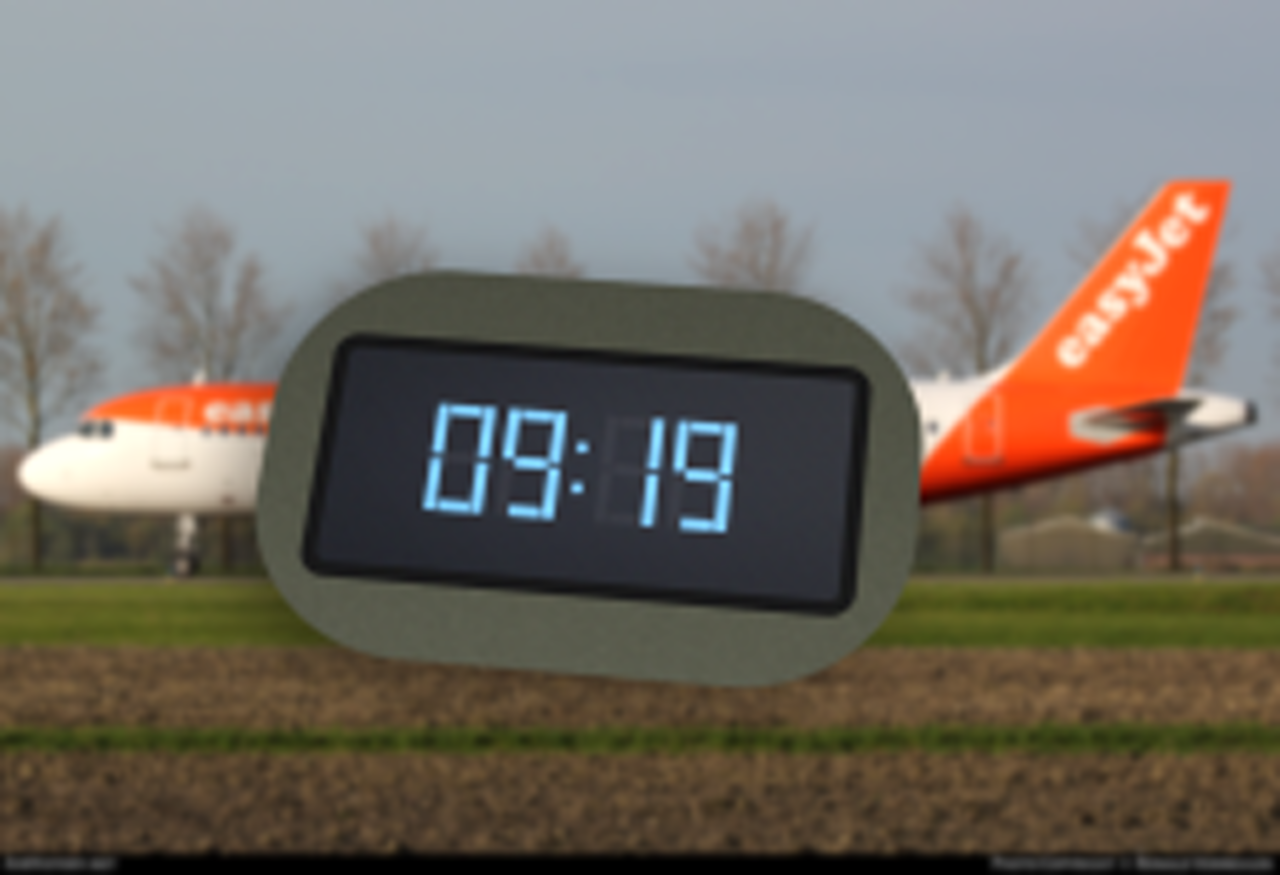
h=9 m=19
